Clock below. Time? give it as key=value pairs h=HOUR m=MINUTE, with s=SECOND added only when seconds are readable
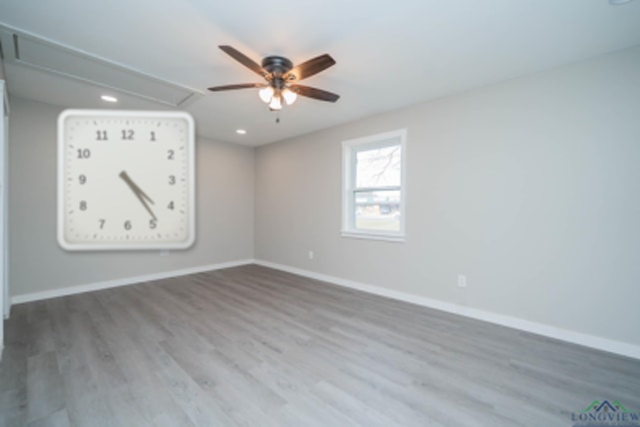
h=4 m=24
